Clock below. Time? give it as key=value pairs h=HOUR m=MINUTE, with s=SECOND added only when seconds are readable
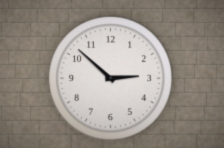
h=2 m=52
